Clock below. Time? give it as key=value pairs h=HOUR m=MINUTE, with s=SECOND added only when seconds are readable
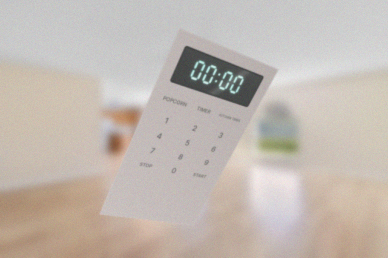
h=0 m=0
